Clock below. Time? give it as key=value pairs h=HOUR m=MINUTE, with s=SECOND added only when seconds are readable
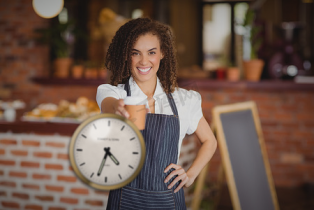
h=4 m=33
